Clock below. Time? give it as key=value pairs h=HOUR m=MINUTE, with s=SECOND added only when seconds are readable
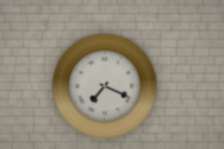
h=7 m=19
